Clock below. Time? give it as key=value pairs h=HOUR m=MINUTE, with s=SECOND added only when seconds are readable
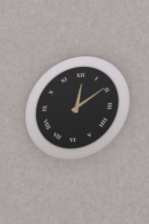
h=12 m=9
